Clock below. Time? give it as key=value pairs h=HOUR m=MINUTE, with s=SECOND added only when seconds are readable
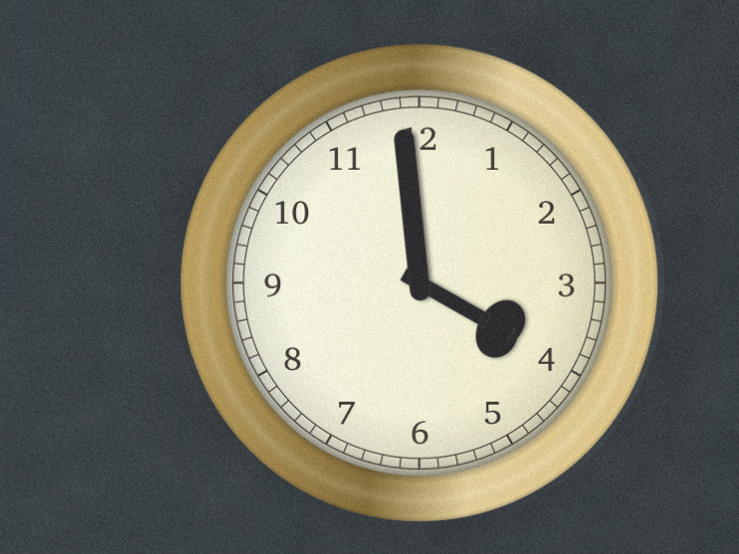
h=3 m=59
